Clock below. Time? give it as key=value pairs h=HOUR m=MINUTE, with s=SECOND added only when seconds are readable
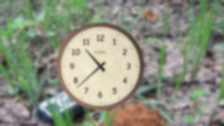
h=10 m=38
